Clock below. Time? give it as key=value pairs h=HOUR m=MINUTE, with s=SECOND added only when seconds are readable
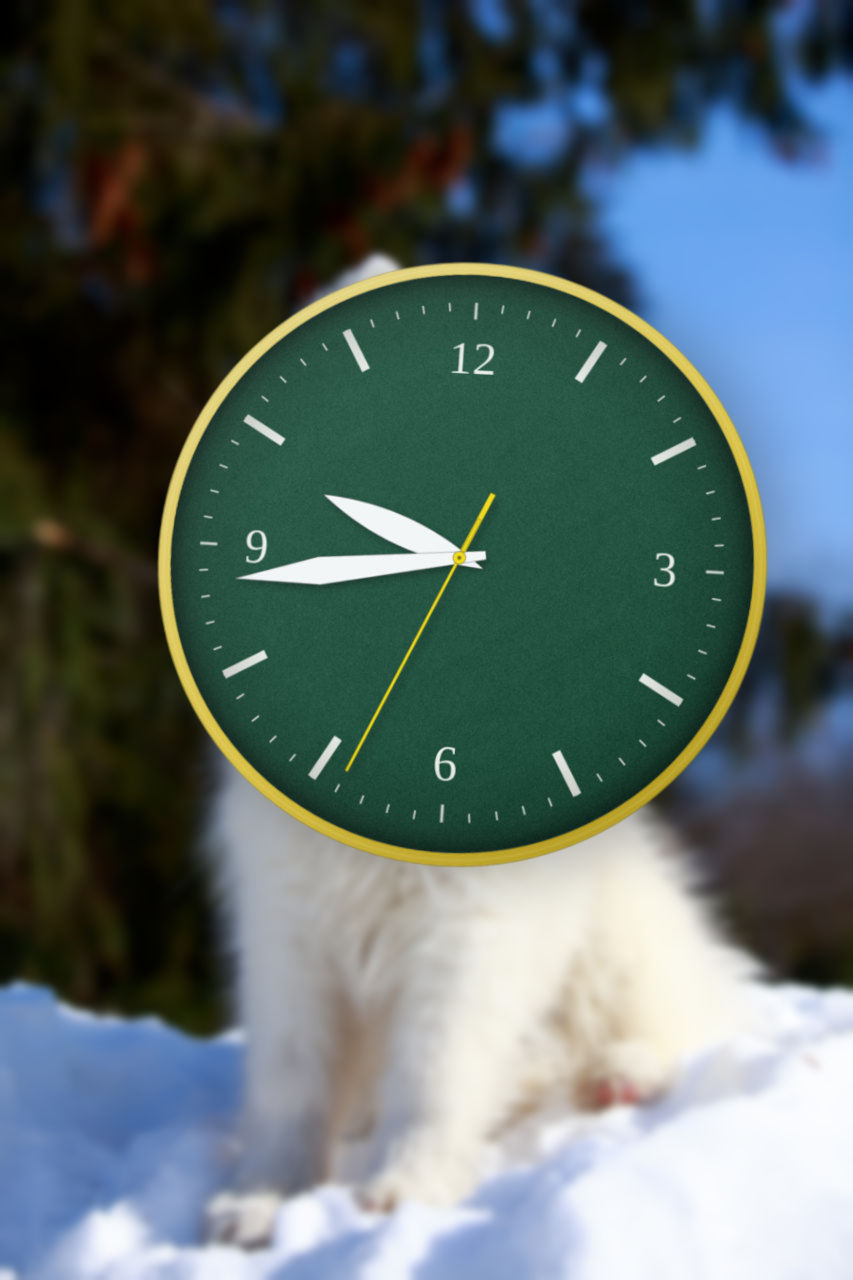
h=9 m=43 s=34
